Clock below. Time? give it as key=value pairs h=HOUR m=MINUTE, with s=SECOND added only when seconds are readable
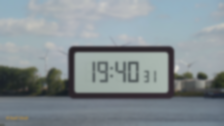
h=19 m=40 s=31
